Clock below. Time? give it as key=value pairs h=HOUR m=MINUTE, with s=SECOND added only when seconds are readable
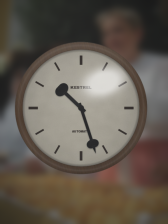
h=10 m=27
